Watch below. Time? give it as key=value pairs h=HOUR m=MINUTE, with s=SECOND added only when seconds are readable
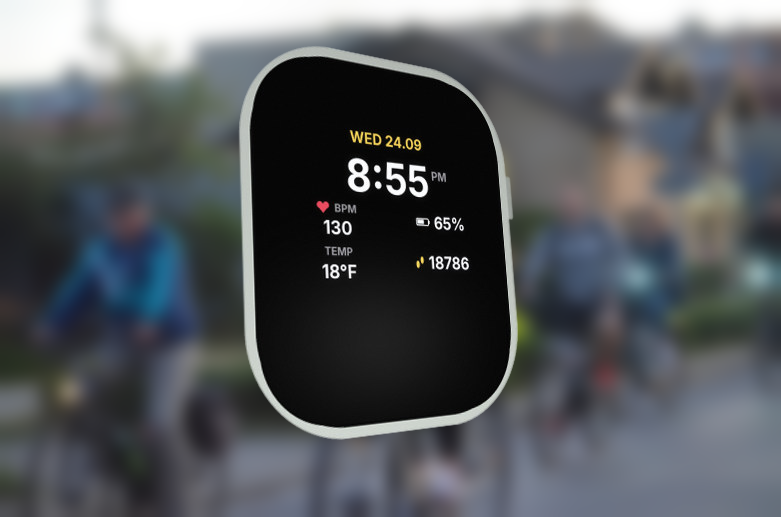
h=8 m=55
